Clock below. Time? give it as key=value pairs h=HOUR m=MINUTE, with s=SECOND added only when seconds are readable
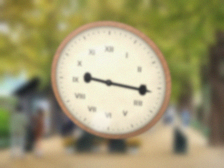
h=9 m=16
